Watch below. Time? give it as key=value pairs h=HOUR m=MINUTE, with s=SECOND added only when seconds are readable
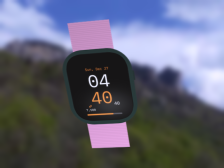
h=4 m=40
